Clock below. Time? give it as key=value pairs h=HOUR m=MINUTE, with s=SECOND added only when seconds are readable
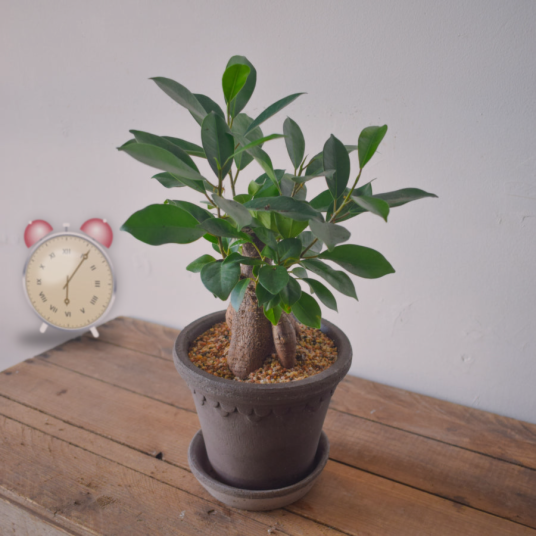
h=6 m=6
